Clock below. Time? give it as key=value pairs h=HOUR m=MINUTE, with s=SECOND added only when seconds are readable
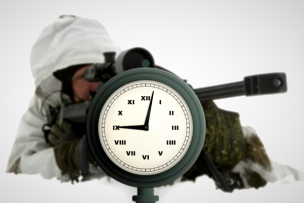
h=9 m=2
